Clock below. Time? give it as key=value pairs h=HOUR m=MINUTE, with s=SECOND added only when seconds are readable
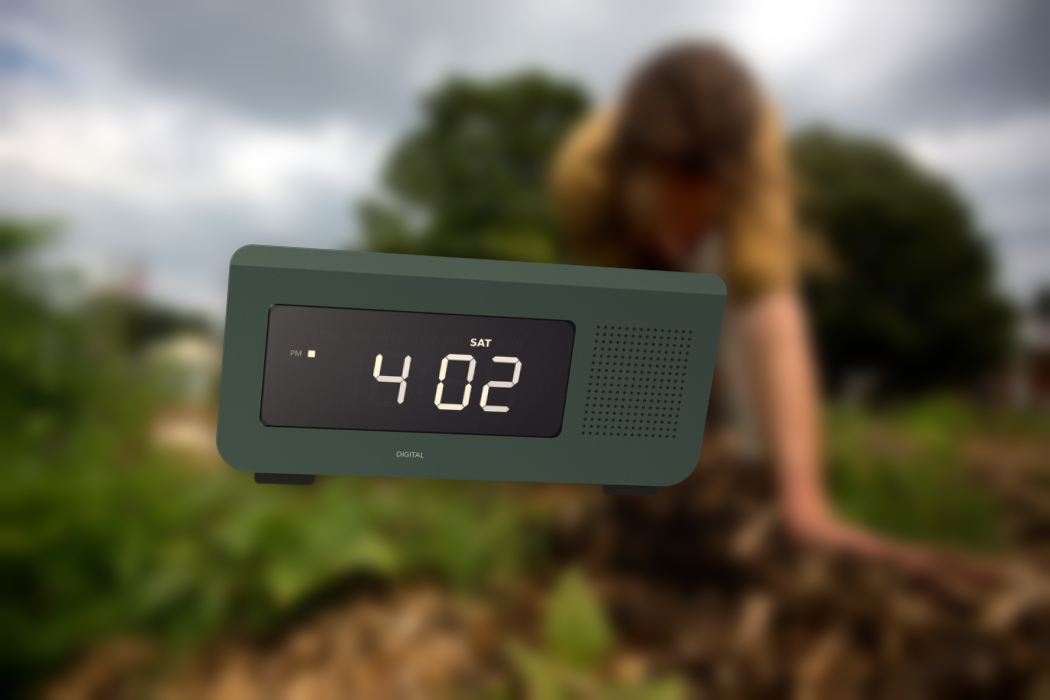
h=4 m=2
